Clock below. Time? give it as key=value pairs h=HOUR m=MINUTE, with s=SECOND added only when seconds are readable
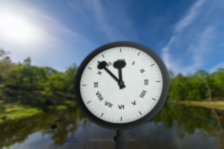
h=11 m=53
